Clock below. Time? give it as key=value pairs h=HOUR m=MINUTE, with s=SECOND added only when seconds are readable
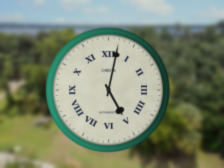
h=5 m=2
